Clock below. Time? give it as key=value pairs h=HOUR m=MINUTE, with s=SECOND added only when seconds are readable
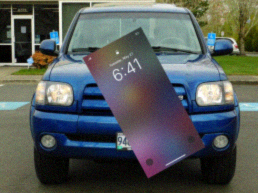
h=6 m=41
